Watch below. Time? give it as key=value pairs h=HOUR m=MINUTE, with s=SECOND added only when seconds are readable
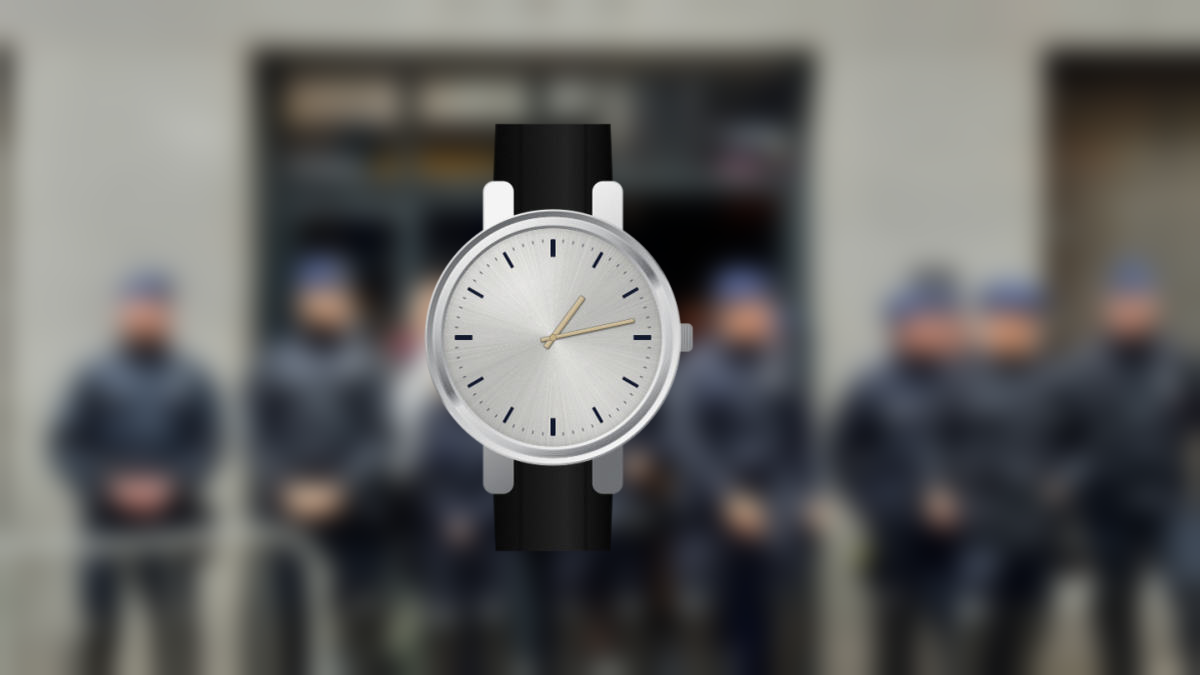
h=1 m=13
